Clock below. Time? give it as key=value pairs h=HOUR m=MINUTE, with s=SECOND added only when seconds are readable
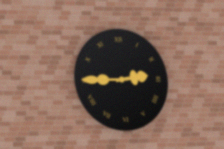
h=2 m=45
